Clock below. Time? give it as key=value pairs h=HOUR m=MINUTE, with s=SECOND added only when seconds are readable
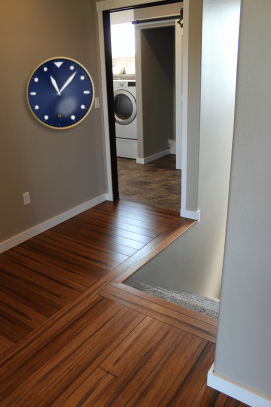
h=11 m=7
